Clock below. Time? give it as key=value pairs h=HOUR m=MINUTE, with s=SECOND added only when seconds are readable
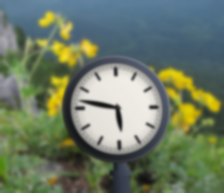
h=5 m=47
